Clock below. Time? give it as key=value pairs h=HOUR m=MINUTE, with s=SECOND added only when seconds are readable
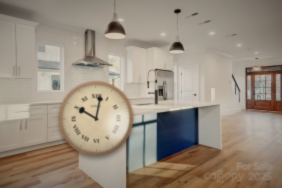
h=10 m=2
